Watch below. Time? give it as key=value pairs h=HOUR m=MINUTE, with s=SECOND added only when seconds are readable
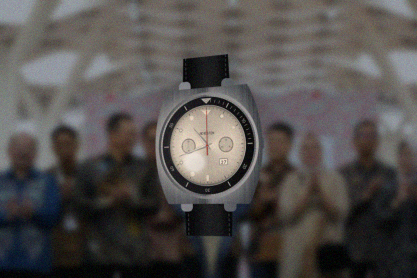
h=10 m=42
